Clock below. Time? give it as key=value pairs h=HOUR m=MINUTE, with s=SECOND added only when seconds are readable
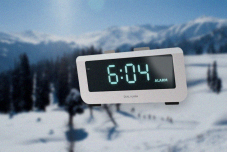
h=6 m=4
